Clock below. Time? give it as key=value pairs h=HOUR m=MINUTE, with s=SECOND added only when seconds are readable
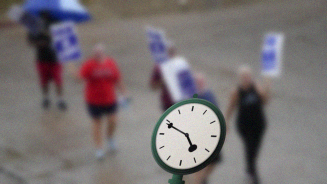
h=4 m=49
